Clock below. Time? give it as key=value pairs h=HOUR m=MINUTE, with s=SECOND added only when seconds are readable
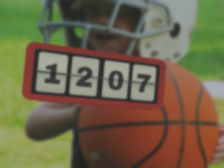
h=12 m=7
